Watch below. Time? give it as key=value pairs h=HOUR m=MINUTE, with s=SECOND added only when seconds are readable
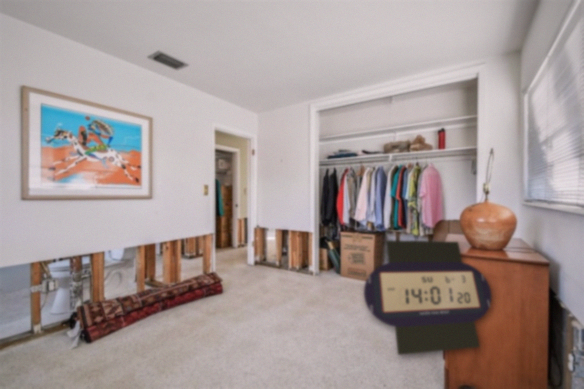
h=14 m=1 s=20
